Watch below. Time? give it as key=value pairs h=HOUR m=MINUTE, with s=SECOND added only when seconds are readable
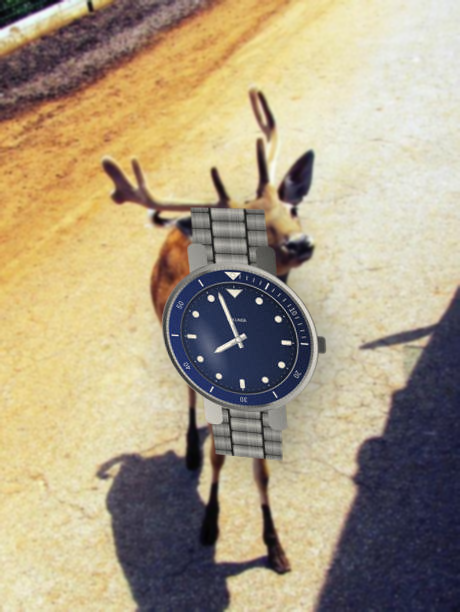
h=7 m=57
